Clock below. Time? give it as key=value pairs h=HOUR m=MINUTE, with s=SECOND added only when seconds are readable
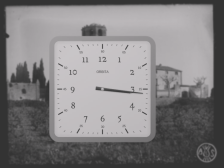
h=3 m=16
